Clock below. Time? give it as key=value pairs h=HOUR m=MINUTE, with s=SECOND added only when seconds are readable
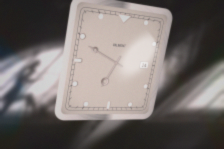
h=6 m=49
